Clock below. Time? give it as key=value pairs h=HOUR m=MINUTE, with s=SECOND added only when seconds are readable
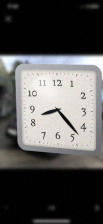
h=8 m=23
